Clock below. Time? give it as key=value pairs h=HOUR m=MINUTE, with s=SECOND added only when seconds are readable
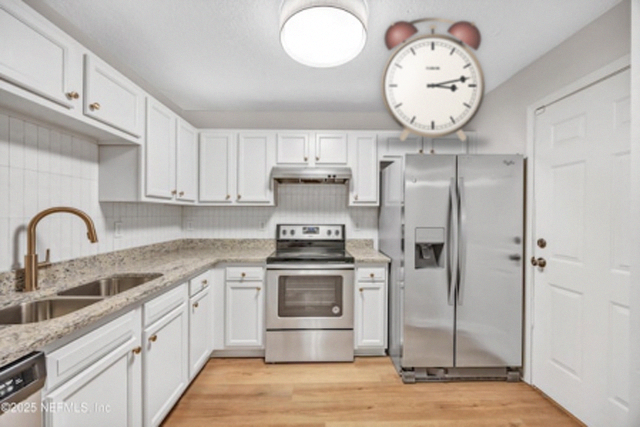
h=3 m=13
